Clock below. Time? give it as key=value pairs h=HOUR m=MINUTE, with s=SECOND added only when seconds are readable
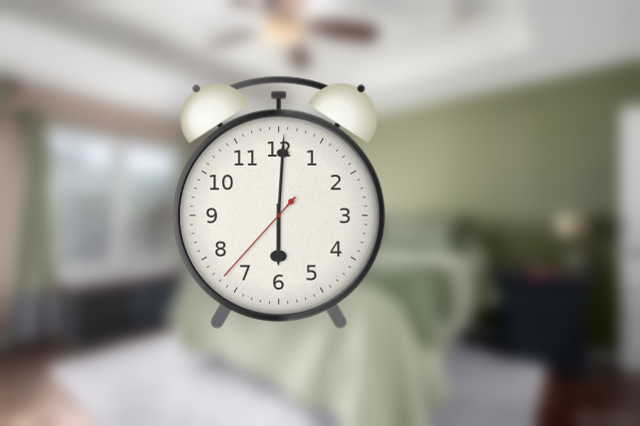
h=6 m=0 s=37
